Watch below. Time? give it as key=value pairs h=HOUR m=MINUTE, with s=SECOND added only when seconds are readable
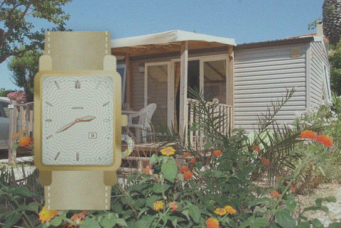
h=2 m=40
